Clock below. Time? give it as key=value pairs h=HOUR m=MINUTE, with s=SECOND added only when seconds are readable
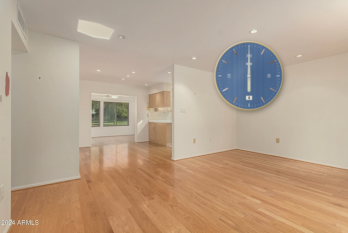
h=6 m=0
